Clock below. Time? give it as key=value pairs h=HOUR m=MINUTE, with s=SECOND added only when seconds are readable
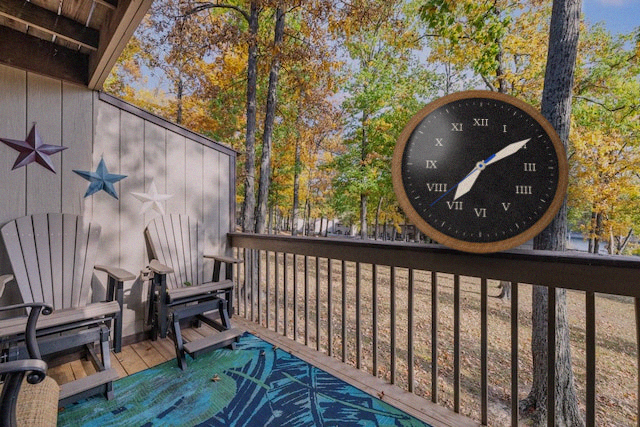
h=7 m=9 s=38
